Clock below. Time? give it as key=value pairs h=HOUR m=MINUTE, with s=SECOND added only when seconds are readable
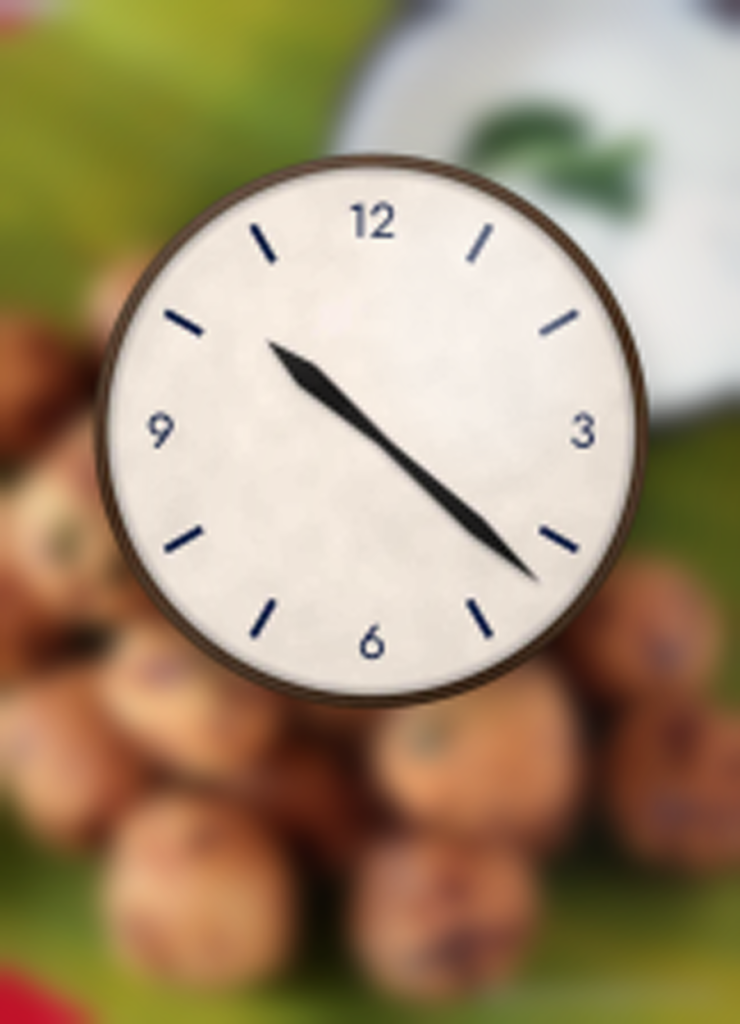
h=10 m=22
